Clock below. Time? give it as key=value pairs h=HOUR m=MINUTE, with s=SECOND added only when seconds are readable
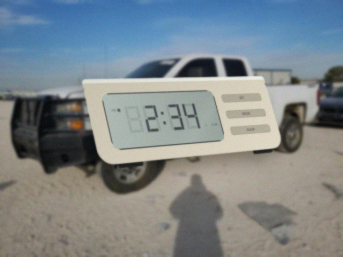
h=2 m=34
